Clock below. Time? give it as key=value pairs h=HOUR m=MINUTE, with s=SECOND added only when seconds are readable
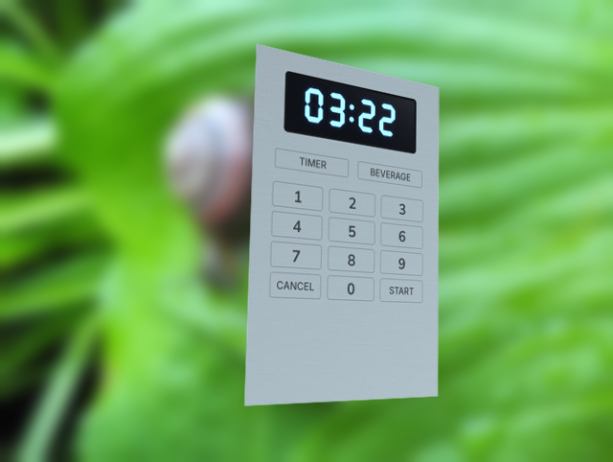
h=3 m=22
